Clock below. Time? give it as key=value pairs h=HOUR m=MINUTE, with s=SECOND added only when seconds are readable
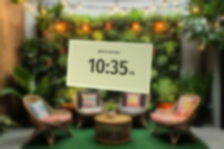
h=10 m=35
